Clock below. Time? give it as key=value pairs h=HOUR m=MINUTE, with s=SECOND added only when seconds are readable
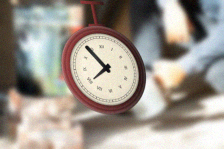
h=7 m=54
